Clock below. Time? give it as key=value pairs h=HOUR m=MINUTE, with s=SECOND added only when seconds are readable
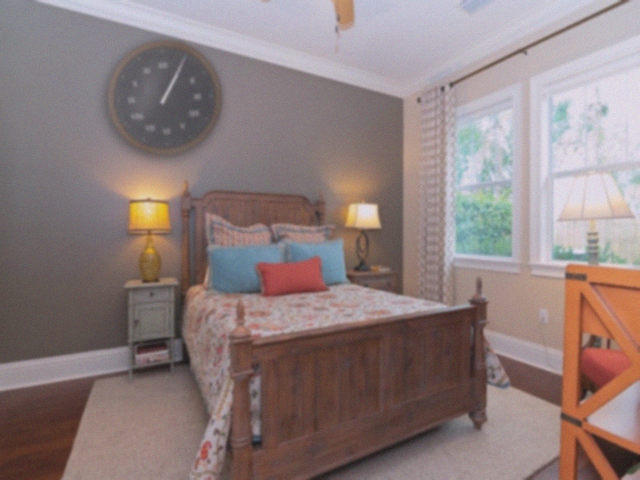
h=1 m=5
